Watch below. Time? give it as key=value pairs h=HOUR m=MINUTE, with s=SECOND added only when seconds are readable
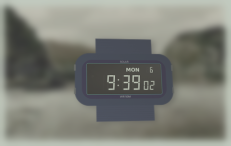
h=9 m=39 s=2
